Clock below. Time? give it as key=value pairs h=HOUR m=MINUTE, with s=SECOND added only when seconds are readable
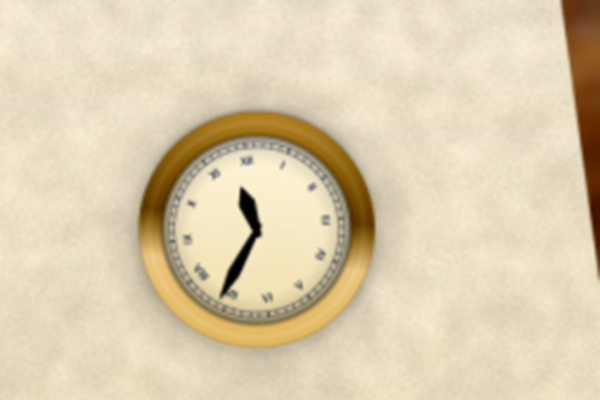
h=11 m=36
